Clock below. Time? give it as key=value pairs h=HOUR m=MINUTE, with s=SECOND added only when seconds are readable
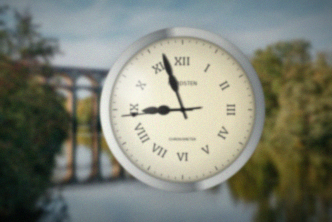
h=8 m=56 s=44
